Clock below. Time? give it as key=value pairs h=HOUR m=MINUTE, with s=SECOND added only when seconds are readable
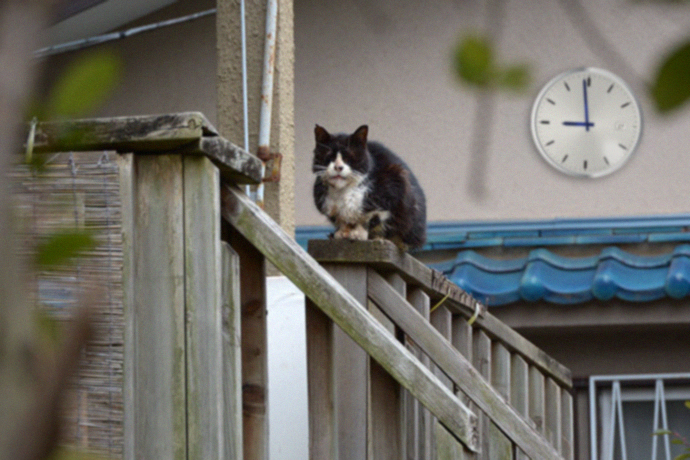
h=8 m=59
